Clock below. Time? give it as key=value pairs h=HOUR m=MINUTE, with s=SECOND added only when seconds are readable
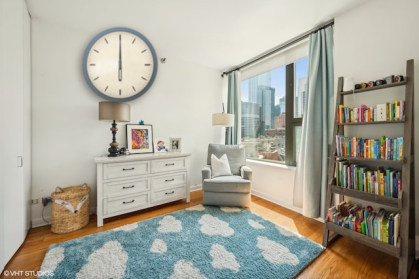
h=6 m=0
